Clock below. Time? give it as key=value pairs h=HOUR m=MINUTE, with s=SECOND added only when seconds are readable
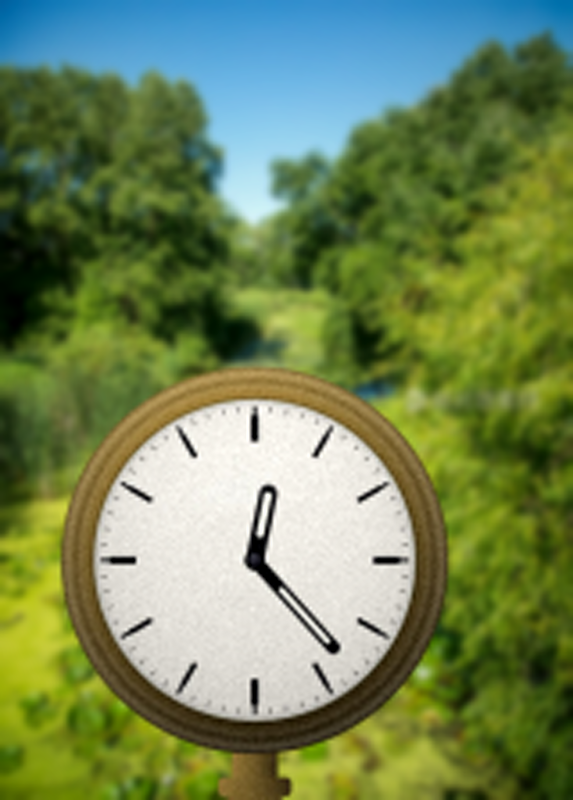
h=12 m=23
